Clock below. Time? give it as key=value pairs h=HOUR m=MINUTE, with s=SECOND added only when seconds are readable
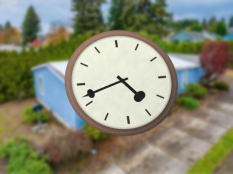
h=4 m=42
